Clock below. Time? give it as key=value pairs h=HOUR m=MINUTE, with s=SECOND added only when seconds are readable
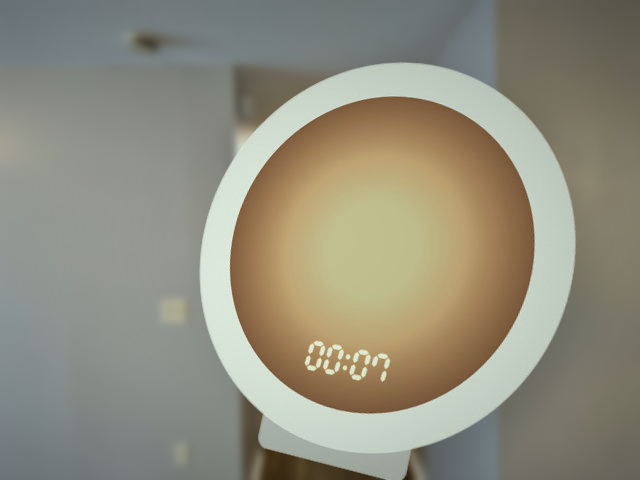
h=0 m=7
